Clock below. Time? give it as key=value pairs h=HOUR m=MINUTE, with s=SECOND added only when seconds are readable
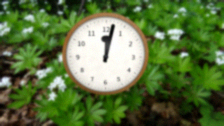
h=12 m=2
